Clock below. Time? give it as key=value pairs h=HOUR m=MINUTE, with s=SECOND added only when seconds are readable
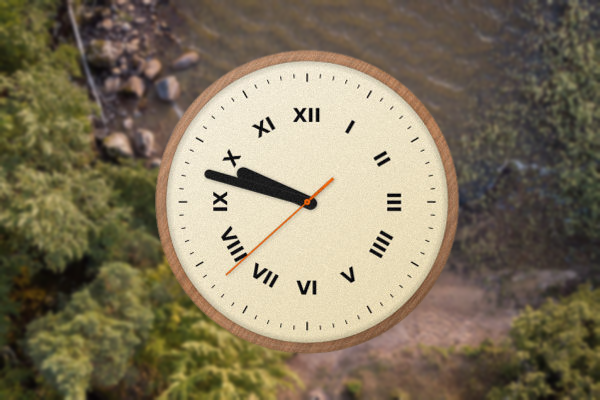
h=9 m=47 s=38
